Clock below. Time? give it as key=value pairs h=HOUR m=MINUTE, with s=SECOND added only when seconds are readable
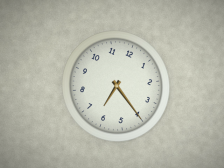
h=6 m=20
